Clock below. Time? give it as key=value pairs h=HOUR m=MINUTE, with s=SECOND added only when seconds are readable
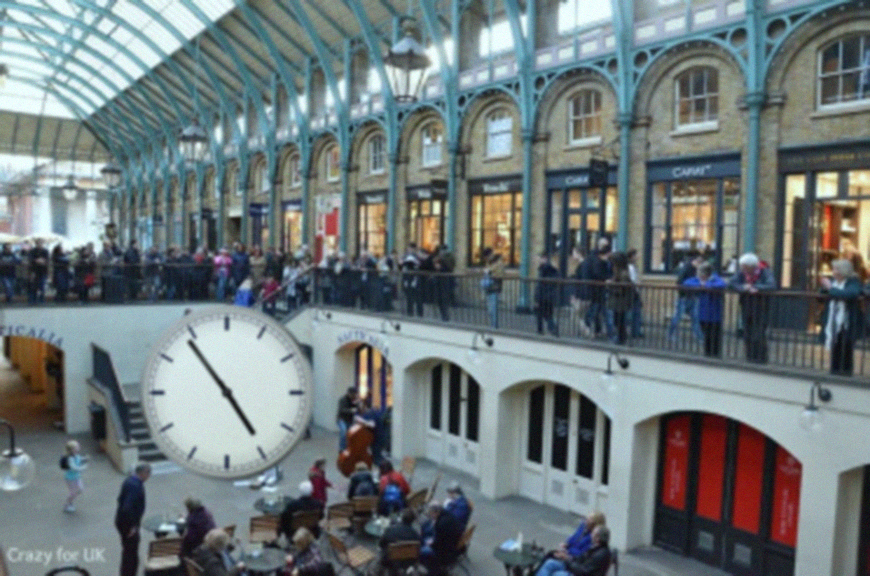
h=4 m=54
